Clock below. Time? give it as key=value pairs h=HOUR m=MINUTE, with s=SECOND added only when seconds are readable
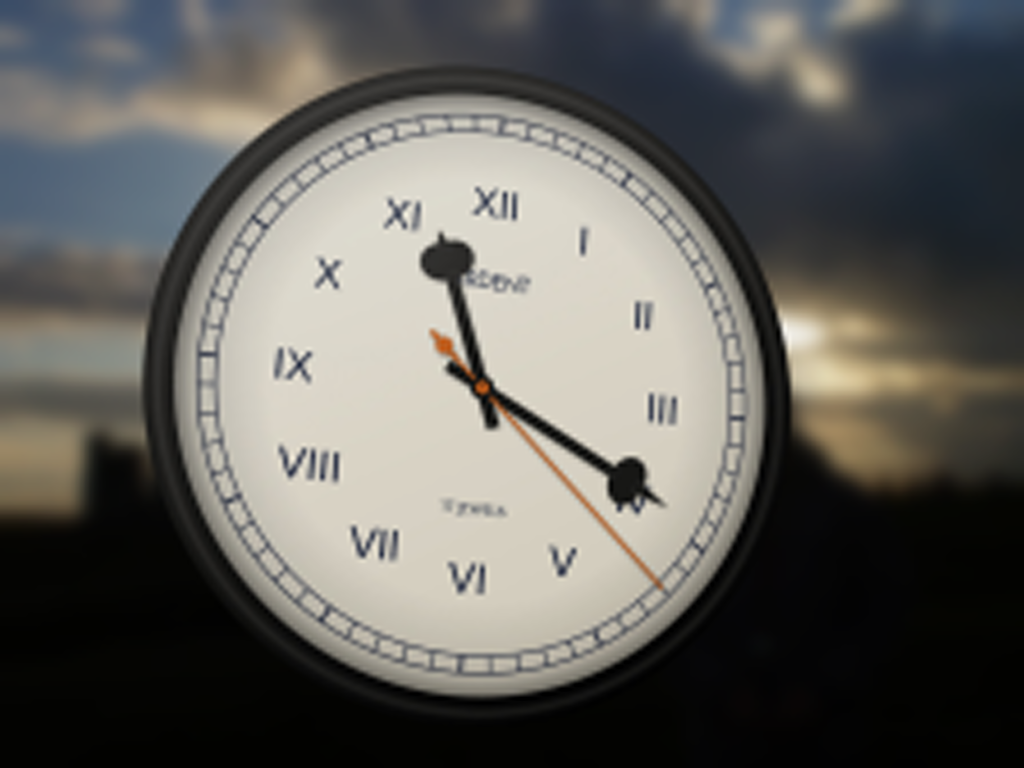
h=11 m=19 s=22
